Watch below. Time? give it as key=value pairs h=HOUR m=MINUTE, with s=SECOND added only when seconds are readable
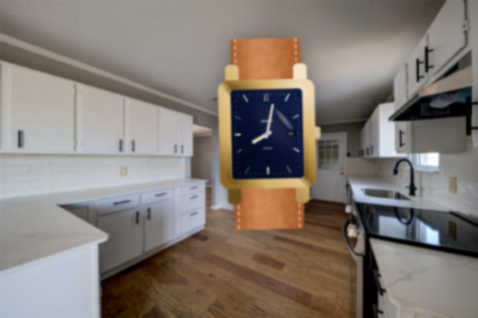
h=8 m=2
